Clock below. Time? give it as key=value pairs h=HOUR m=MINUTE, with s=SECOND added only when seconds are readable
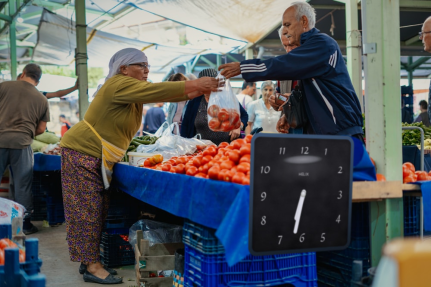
h=6 m=32
